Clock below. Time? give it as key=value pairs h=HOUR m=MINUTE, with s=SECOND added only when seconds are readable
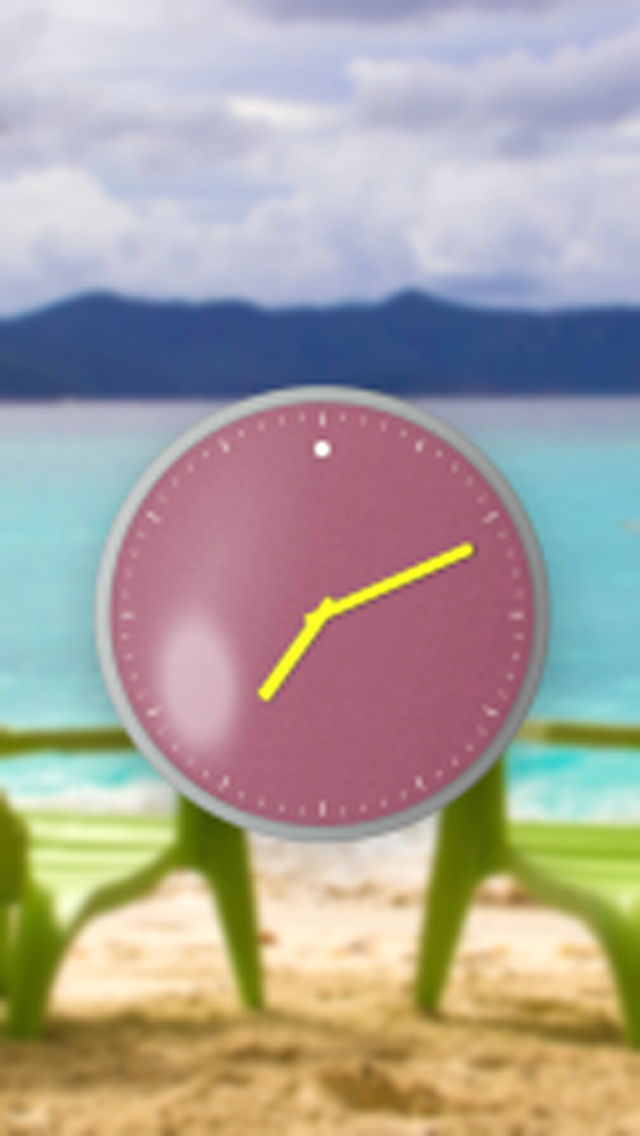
h=7 m=11
